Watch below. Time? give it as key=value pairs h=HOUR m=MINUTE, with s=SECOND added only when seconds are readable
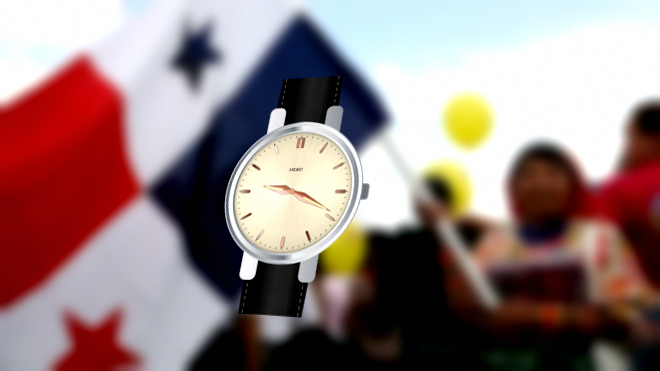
h=9 m=19
